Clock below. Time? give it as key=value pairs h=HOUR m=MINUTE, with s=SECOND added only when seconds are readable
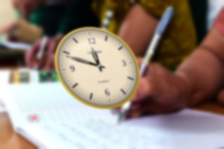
h=11 m=49
